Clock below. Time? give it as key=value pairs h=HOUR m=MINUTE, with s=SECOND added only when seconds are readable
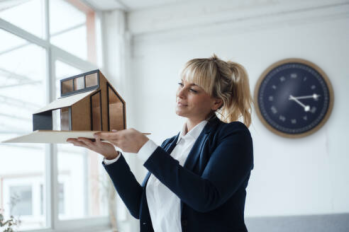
h=4 m=14
